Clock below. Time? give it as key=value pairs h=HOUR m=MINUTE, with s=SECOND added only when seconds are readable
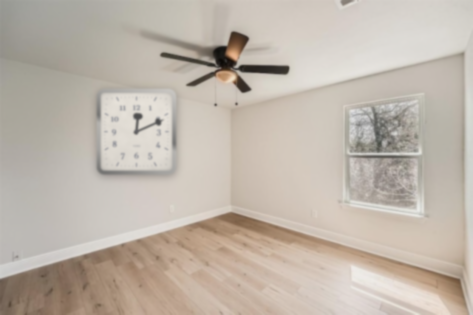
h=12 m=11
